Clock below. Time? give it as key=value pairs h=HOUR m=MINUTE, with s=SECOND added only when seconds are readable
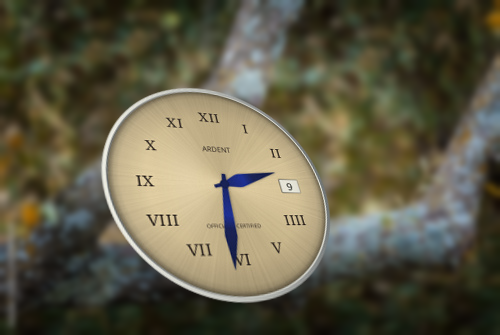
h=2 m=31
